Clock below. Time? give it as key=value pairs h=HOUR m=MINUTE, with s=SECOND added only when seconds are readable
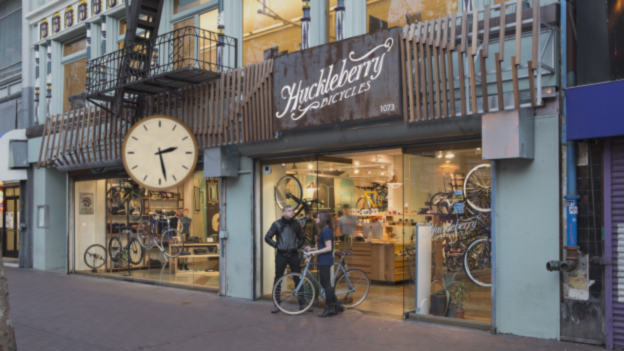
h=2 m=28
